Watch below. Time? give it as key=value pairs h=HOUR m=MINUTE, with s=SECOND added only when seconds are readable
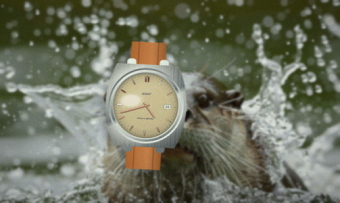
h=4 m=42
